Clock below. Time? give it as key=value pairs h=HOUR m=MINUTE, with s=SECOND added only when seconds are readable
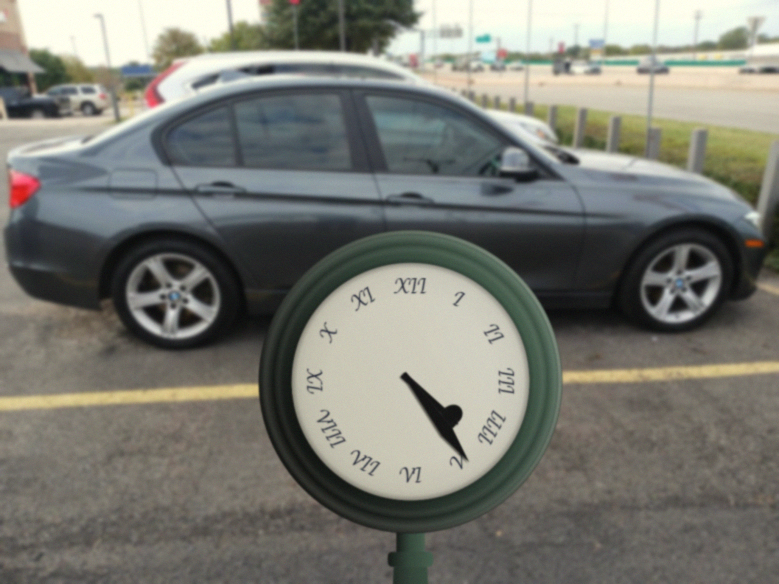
h=4 m=24
